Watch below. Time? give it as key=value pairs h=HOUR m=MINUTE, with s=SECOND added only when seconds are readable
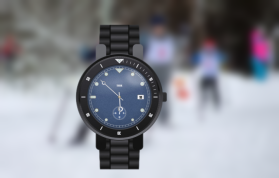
h=5 m=52
